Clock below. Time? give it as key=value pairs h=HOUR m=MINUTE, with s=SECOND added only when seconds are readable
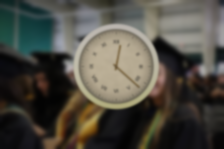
h=12 m=22
